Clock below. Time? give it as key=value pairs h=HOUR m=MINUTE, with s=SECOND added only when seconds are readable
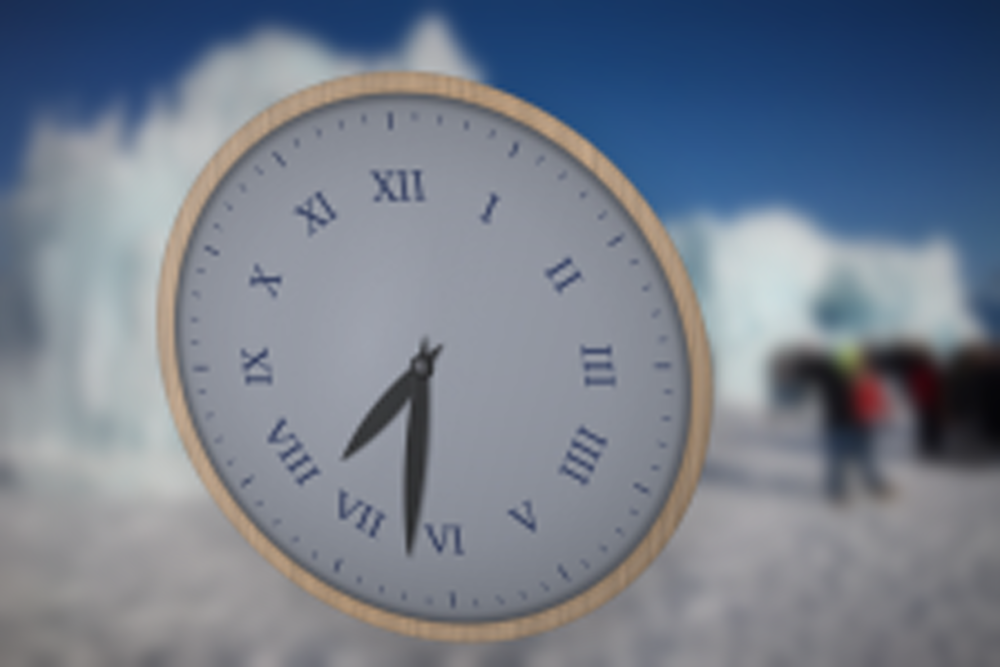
h=7 m=32
